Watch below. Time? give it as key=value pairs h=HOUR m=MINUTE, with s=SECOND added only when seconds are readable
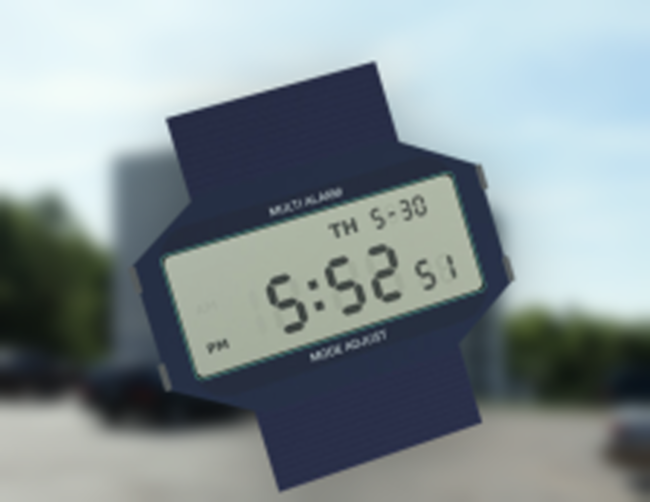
h=5 m=52 s=51
